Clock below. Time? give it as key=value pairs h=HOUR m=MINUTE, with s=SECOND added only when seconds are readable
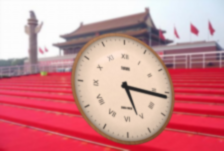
h=5 m=16
